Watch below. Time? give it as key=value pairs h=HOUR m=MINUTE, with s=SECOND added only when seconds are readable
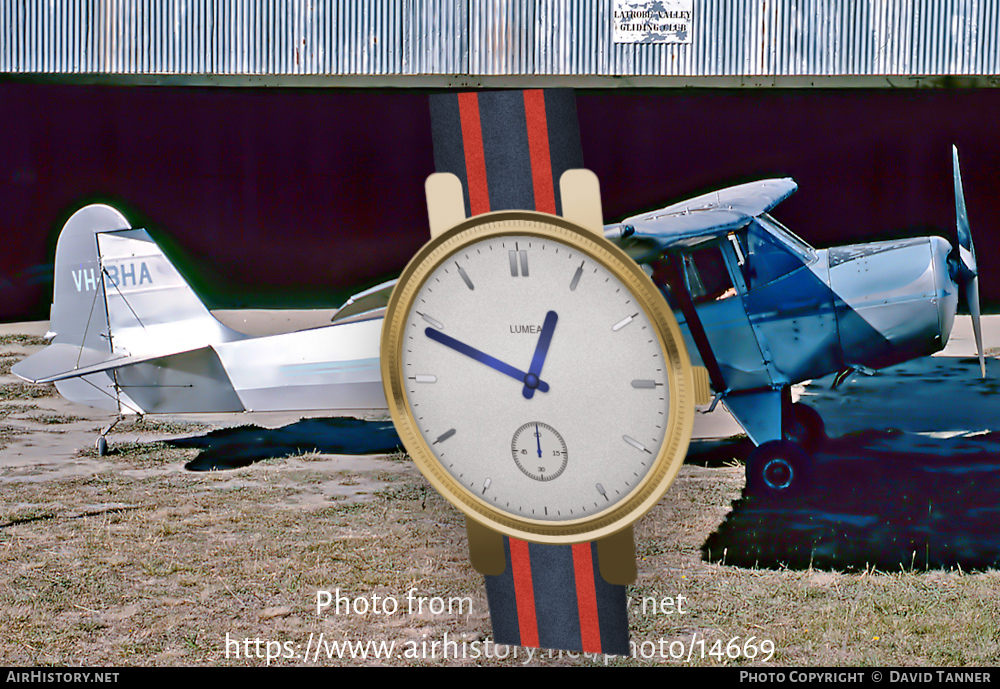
h=12 m=49
